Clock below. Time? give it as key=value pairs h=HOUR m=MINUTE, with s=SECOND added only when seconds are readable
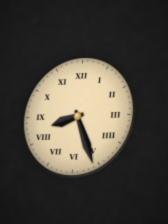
h=8 m=26
